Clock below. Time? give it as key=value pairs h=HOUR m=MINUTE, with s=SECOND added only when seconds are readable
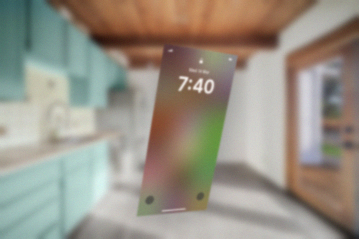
h=7 m=40
